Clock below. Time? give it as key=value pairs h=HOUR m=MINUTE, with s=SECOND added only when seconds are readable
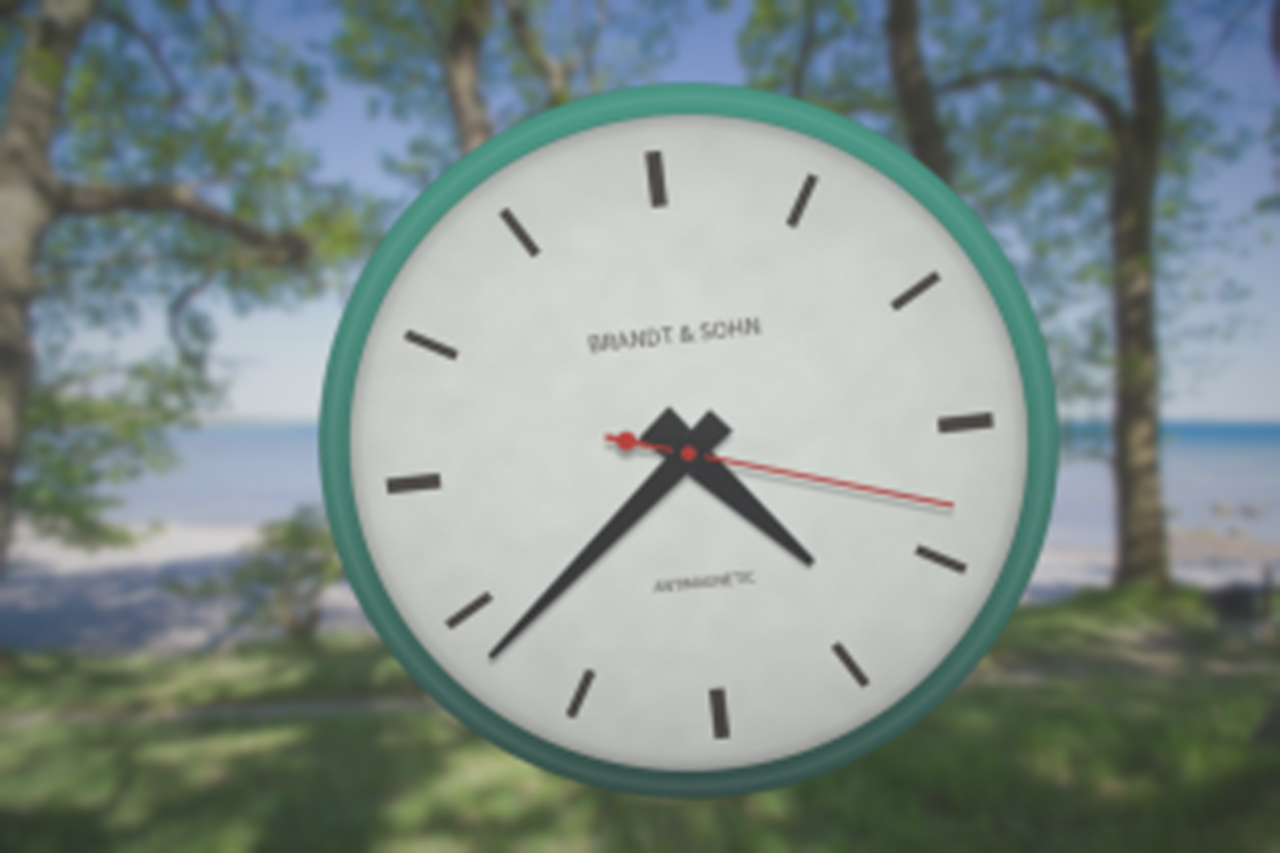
h=4 m=38 s=18
